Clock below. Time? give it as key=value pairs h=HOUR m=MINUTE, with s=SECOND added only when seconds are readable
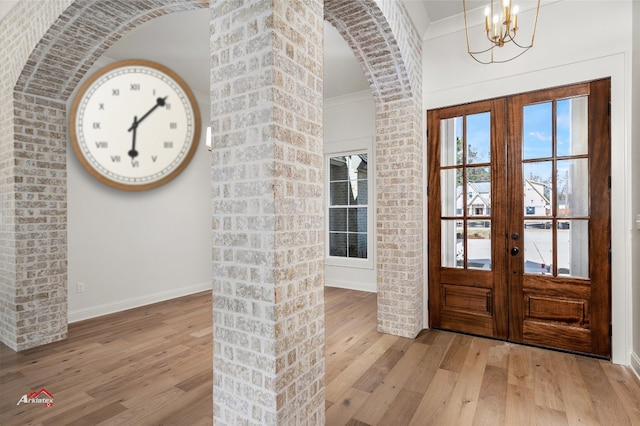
h=6 m=8
